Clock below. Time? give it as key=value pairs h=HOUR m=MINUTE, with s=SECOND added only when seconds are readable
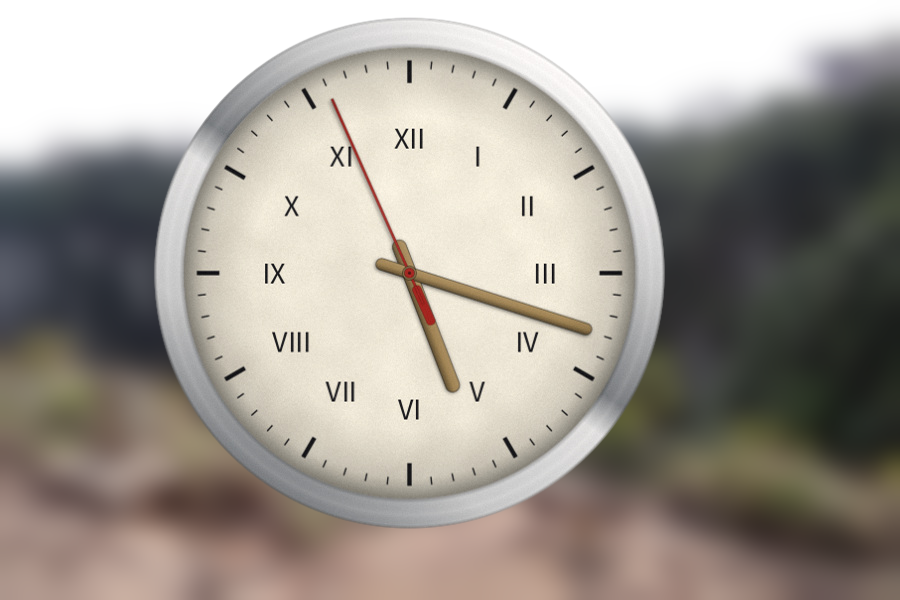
h=5 m=17 s=56
